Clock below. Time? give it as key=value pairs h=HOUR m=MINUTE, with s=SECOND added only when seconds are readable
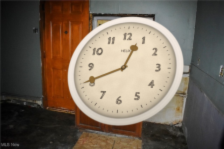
h=12 m=41
